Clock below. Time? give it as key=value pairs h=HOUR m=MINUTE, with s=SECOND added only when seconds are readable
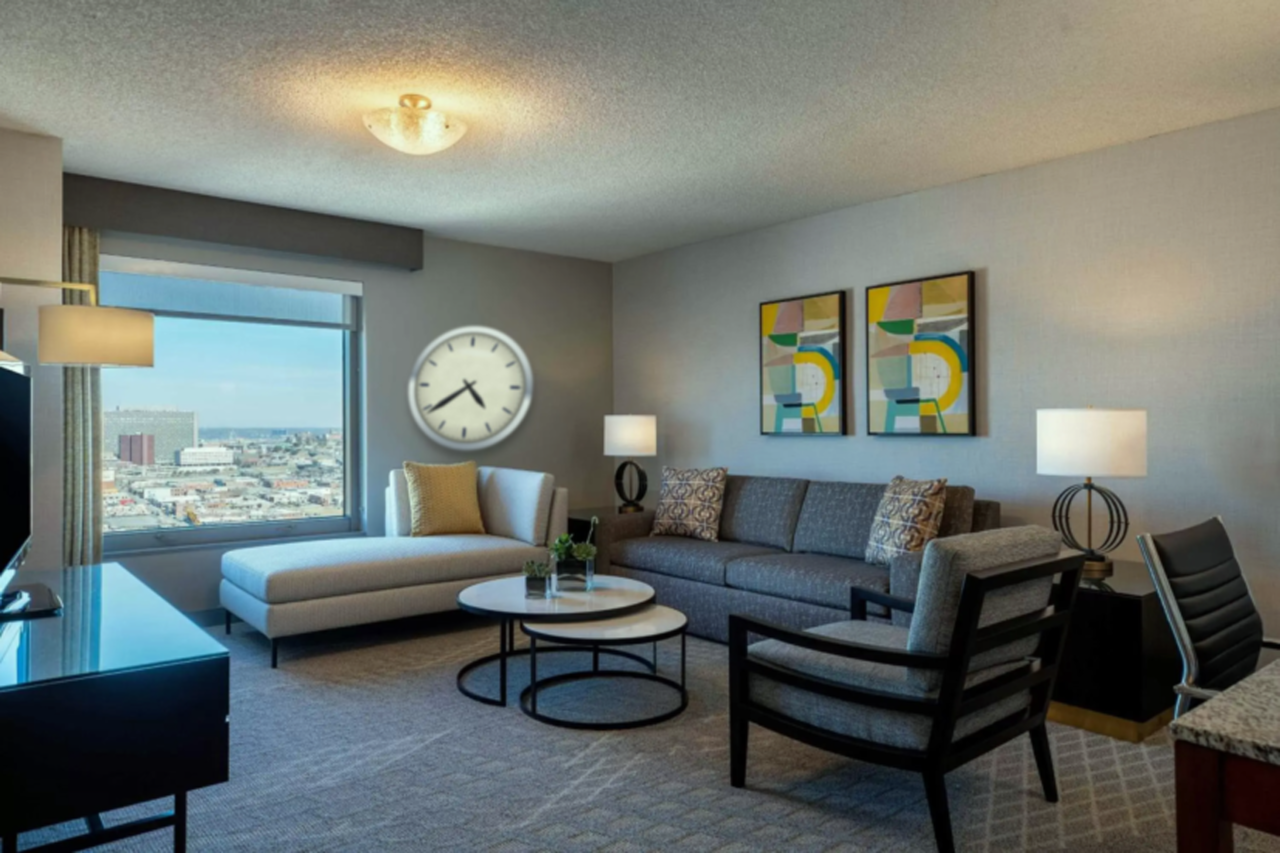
h=4 m=39
